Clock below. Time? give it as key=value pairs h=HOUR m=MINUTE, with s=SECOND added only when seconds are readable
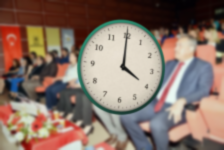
h=4 m=0
